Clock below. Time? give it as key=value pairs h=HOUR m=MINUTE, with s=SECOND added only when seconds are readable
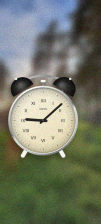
h=9 m=8
